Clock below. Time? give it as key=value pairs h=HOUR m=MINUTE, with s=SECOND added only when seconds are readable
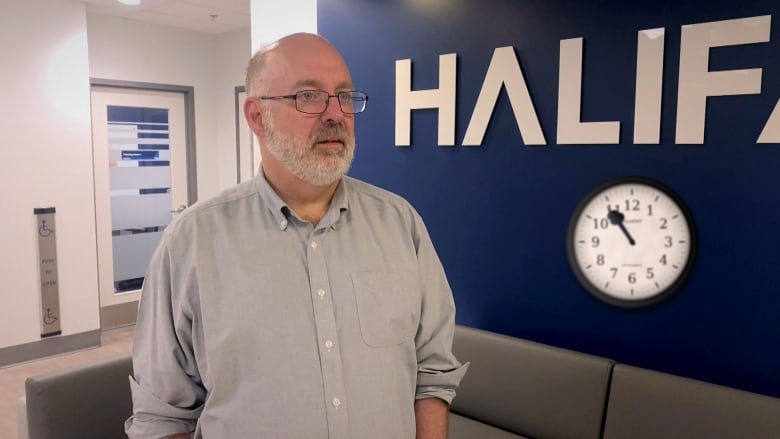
h=10 m=54
